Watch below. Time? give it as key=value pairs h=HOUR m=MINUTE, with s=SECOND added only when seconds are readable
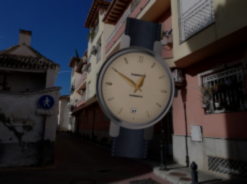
h=12 m=50
